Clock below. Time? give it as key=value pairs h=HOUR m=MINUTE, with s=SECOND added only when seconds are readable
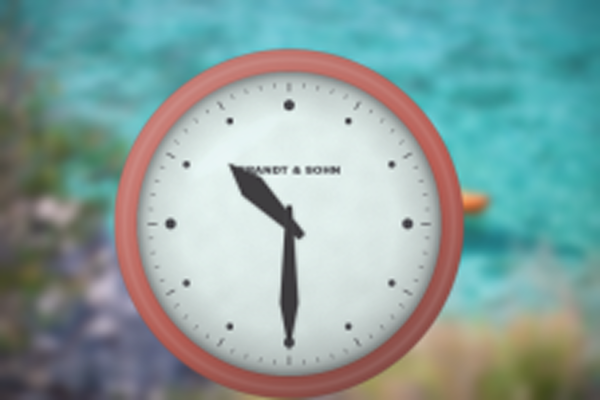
h=10 m=30
